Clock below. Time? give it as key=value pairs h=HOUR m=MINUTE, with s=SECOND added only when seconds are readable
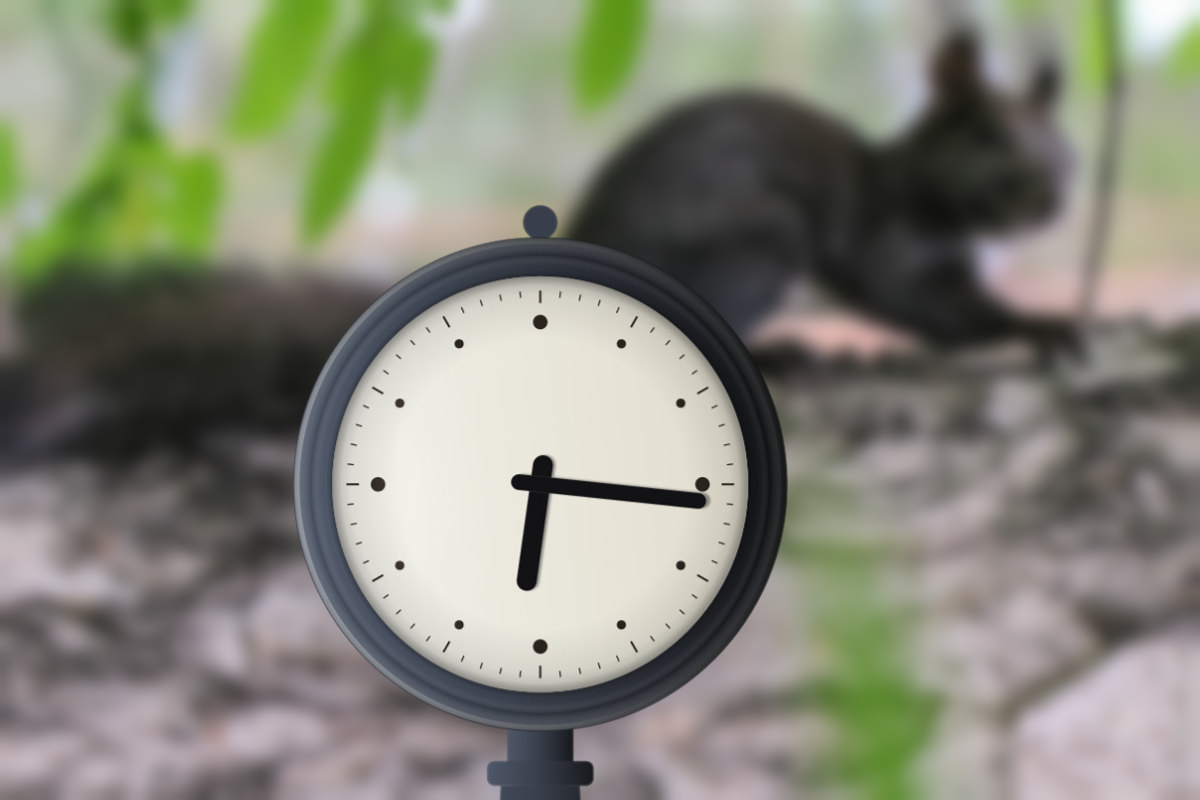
h=6 m=16
